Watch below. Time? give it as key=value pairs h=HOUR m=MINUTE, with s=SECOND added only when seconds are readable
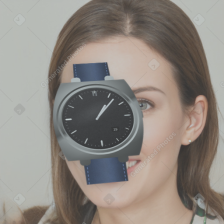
h=1 m=7
